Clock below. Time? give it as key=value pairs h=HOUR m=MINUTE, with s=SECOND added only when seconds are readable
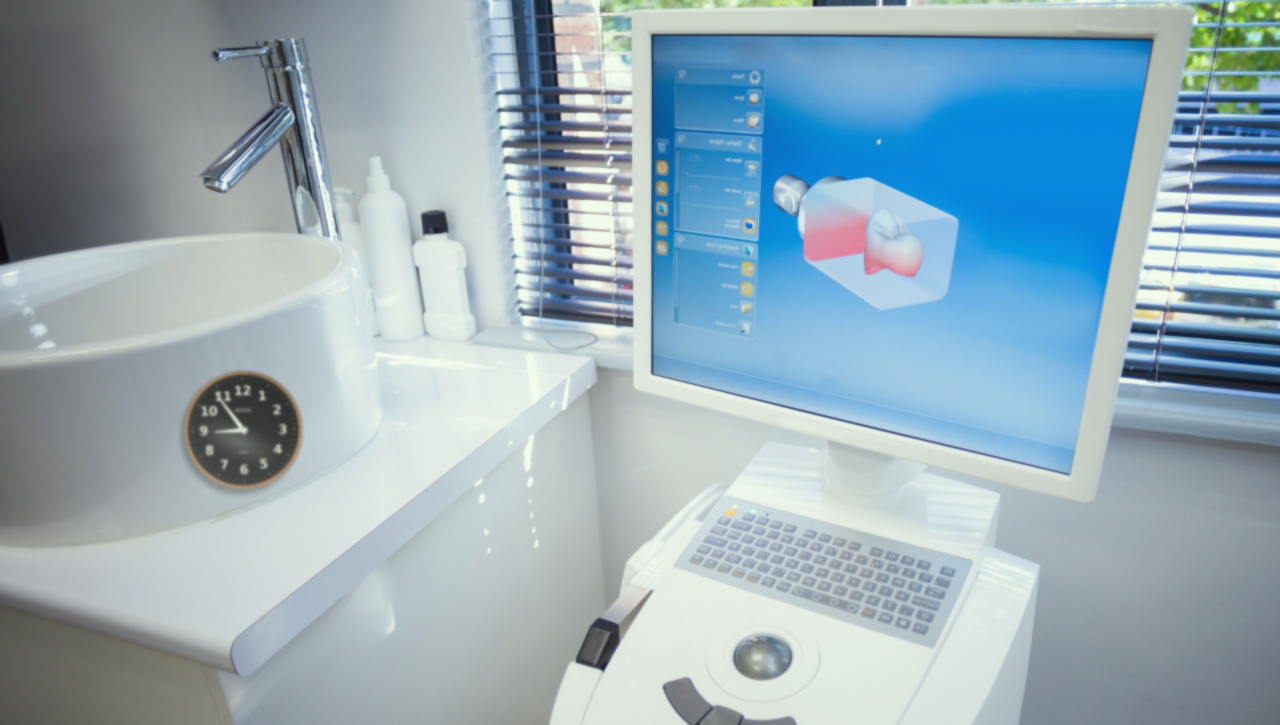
h=8 m=54
